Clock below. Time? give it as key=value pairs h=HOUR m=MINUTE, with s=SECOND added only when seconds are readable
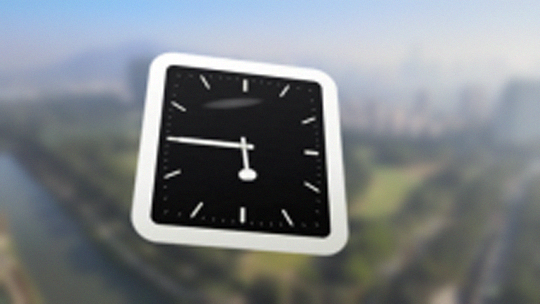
h=5 m=45
